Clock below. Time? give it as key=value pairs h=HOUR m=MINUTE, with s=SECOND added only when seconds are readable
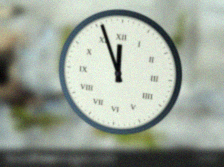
h=11 m=56
